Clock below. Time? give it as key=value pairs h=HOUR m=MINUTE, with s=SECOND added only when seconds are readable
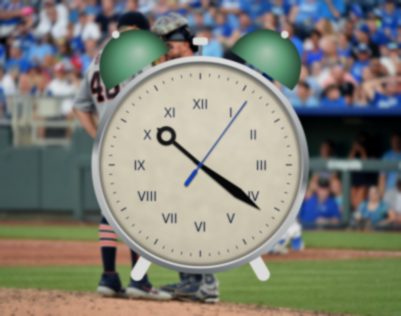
h=10 m=21 s=6
